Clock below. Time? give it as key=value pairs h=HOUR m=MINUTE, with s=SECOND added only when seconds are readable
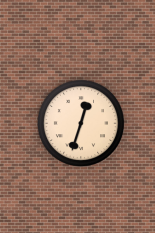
h=12 m=33
